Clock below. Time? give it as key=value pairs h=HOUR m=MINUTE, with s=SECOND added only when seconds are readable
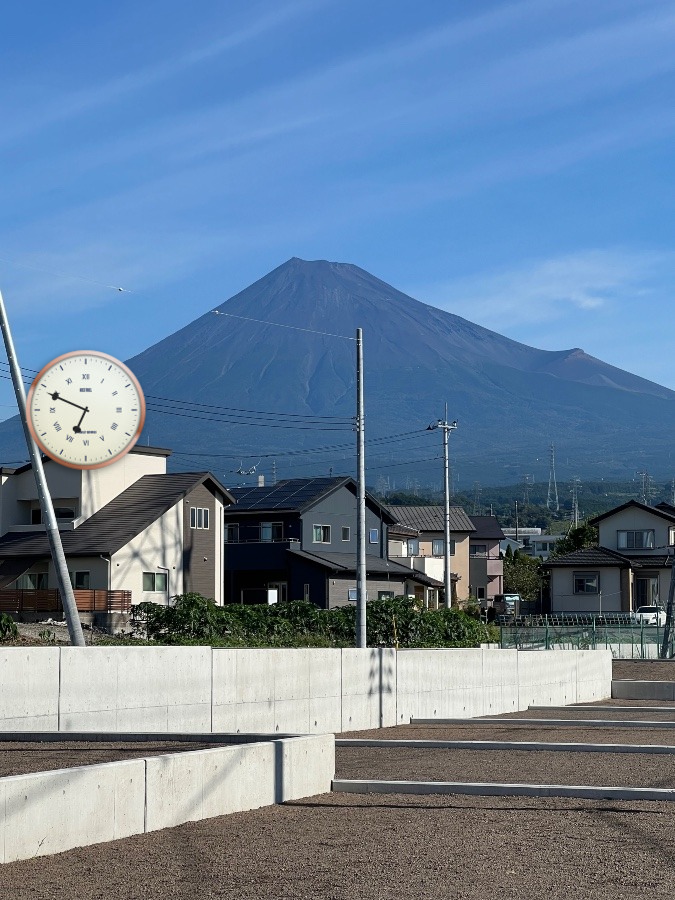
h=6 m=49
